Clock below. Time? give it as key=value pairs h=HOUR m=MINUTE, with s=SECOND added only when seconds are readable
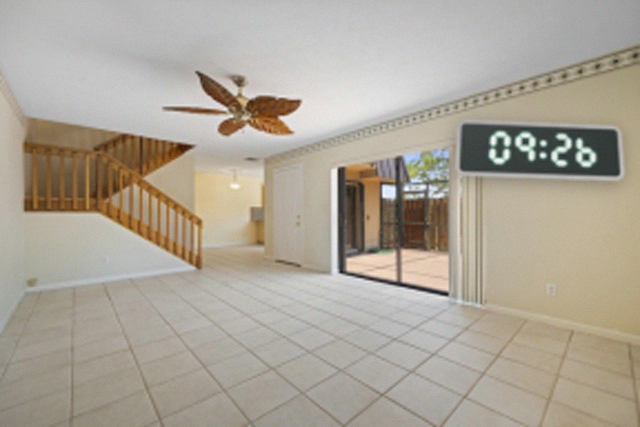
h=9 m=26
